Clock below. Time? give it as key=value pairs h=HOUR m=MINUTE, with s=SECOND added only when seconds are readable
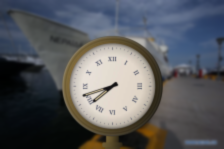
h=7 m=42
